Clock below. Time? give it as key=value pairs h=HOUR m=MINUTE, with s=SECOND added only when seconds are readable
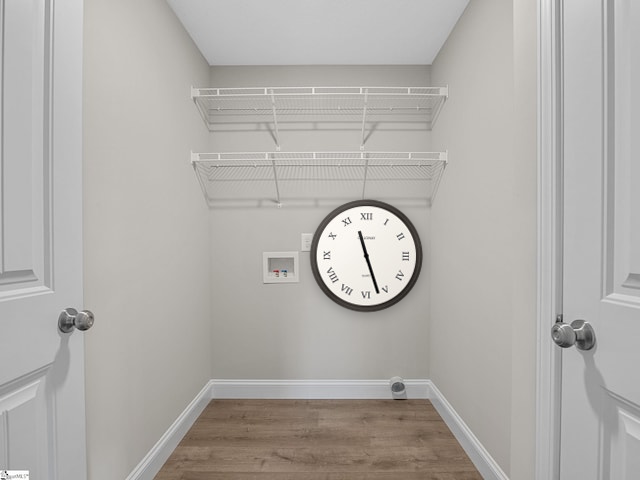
h=11 m=27
